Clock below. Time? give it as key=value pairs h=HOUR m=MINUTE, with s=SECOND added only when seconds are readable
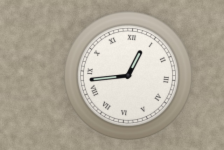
h=12 m=43
